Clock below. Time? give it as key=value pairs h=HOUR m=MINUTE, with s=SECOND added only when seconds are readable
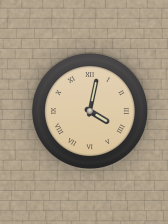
h=4 m=2
